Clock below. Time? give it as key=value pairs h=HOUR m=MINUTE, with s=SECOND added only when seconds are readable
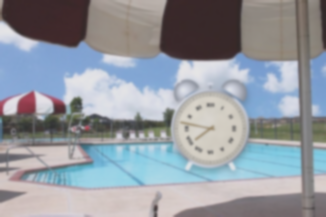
h=7 m=47
